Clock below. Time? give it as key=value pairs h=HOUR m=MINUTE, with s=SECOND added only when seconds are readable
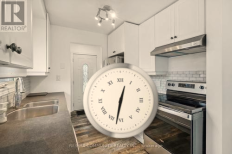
h=12 m=32
